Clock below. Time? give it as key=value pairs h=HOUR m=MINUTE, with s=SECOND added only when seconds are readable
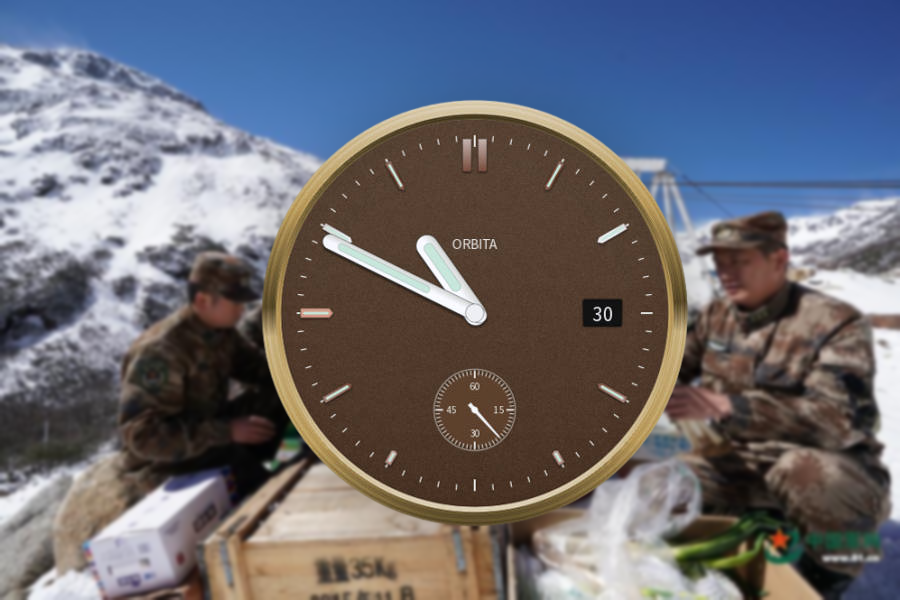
h=10 m=49 s=23
